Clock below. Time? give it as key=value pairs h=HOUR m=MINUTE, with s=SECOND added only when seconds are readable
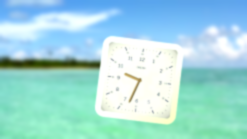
h=9 m=33
